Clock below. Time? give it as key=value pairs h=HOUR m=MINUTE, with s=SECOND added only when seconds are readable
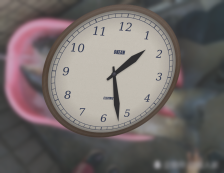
h=1 m=27
